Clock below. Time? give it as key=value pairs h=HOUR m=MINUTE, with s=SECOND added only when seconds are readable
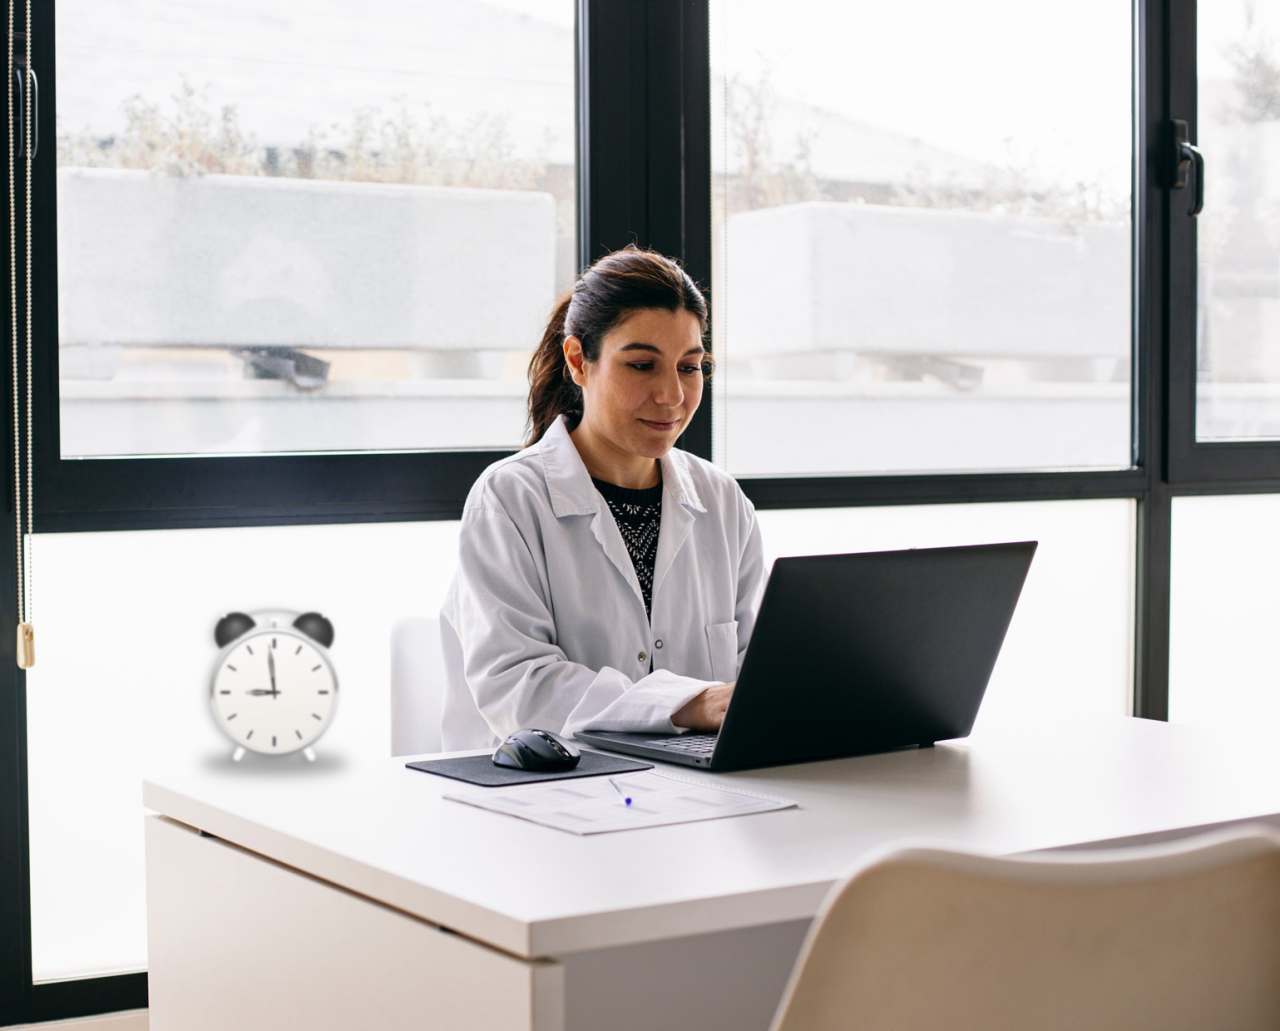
h=8 m=59
